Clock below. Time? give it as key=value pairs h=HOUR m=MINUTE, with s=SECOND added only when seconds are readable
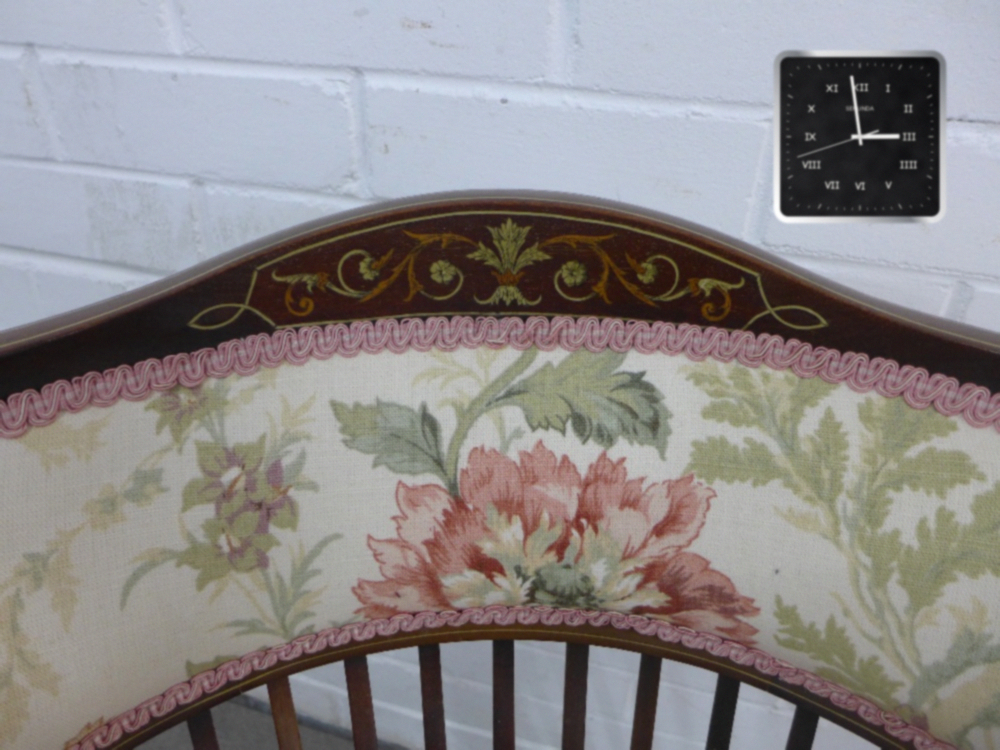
h=2 m=58 s=42
